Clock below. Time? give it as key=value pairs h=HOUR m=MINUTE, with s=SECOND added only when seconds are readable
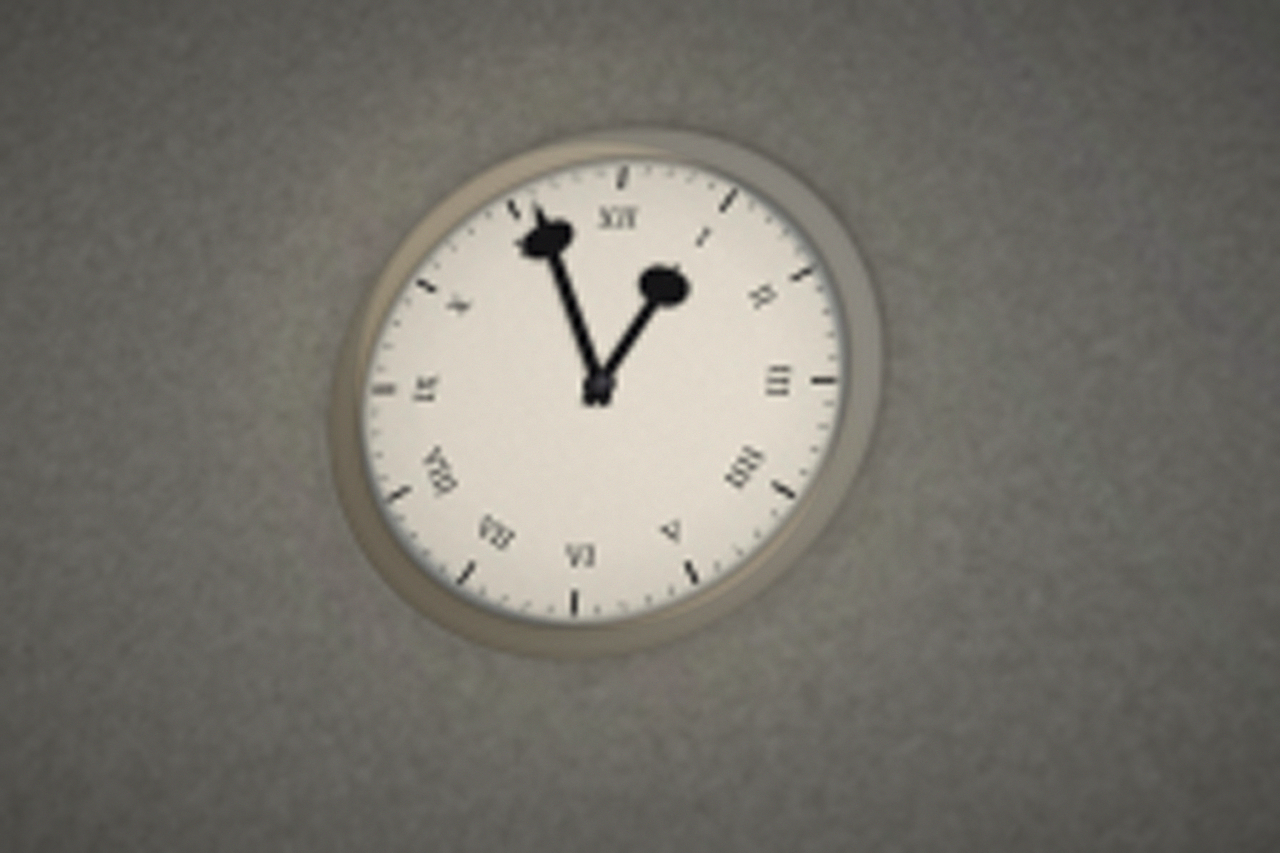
h=12 m=56
